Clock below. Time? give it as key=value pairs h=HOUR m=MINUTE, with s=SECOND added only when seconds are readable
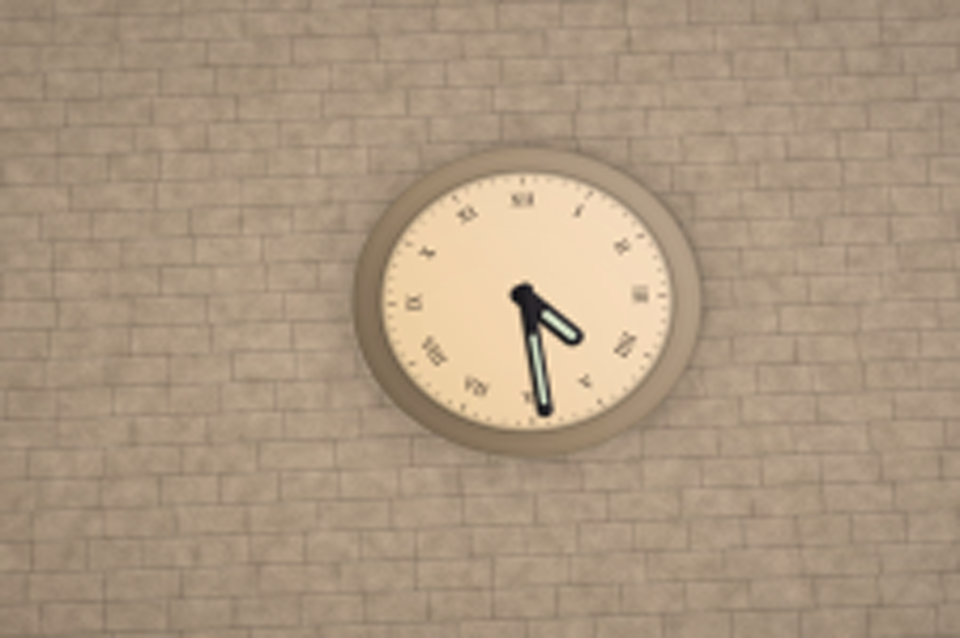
h=4 m=29
